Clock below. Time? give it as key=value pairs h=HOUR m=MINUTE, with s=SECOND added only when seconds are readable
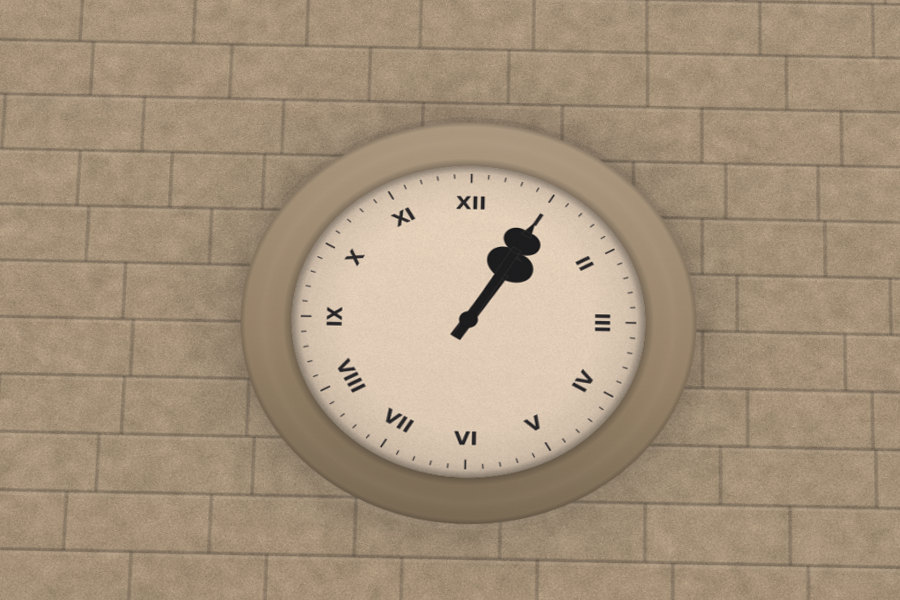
h=1 m=5
